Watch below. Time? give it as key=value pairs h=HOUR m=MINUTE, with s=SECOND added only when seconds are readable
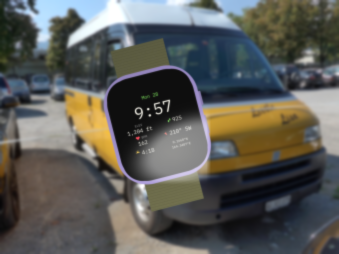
h=9 m=57
